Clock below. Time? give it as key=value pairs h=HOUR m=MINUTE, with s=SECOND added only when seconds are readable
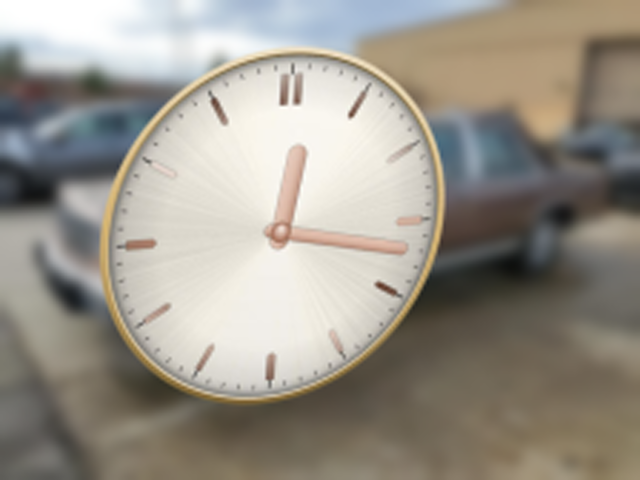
h=12 m=17
